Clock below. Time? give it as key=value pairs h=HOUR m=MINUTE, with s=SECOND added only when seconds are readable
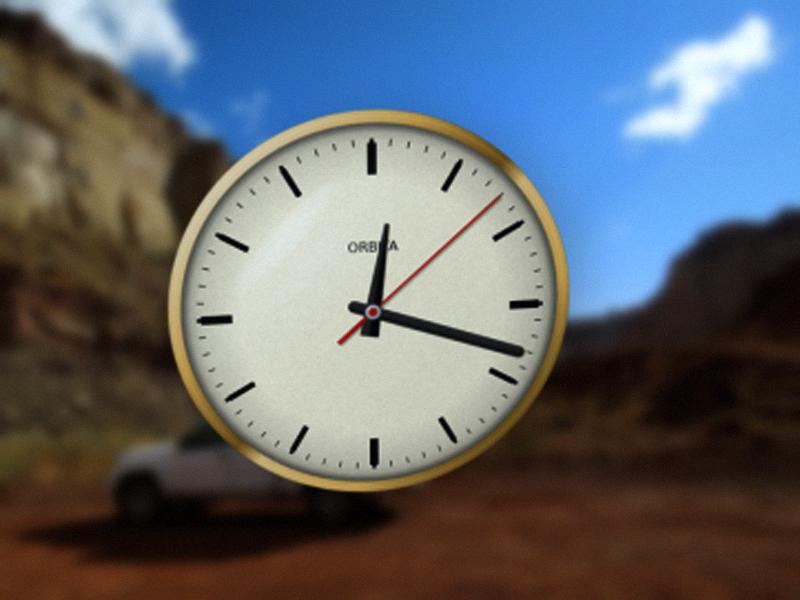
h=12 m=18 s=8
